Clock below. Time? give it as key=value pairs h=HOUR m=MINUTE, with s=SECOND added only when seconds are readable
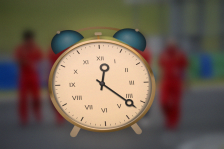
h=12 m=22
